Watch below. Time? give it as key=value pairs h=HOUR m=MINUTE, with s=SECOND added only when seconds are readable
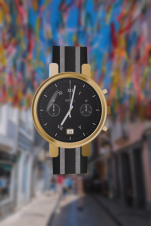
h=7 m=2
